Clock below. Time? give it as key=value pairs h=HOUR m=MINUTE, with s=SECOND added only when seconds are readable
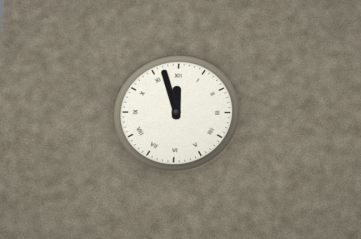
h=11 m=57
